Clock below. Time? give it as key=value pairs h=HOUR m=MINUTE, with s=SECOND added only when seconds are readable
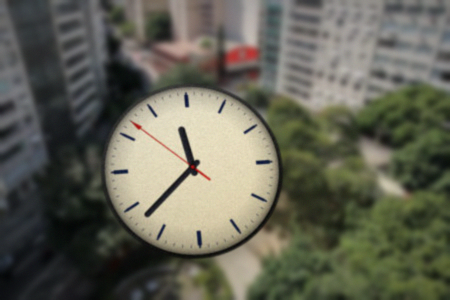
h=11 m=37 s=52
